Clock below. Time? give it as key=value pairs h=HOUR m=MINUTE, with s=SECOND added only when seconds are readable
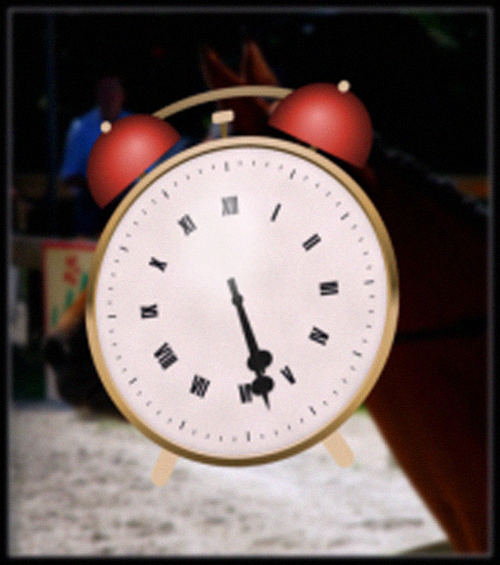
h=5 m=28
